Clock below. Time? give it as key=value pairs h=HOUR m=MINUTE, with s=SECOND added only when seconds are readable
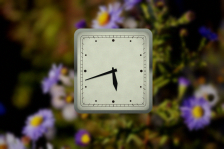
h=5 m=42
